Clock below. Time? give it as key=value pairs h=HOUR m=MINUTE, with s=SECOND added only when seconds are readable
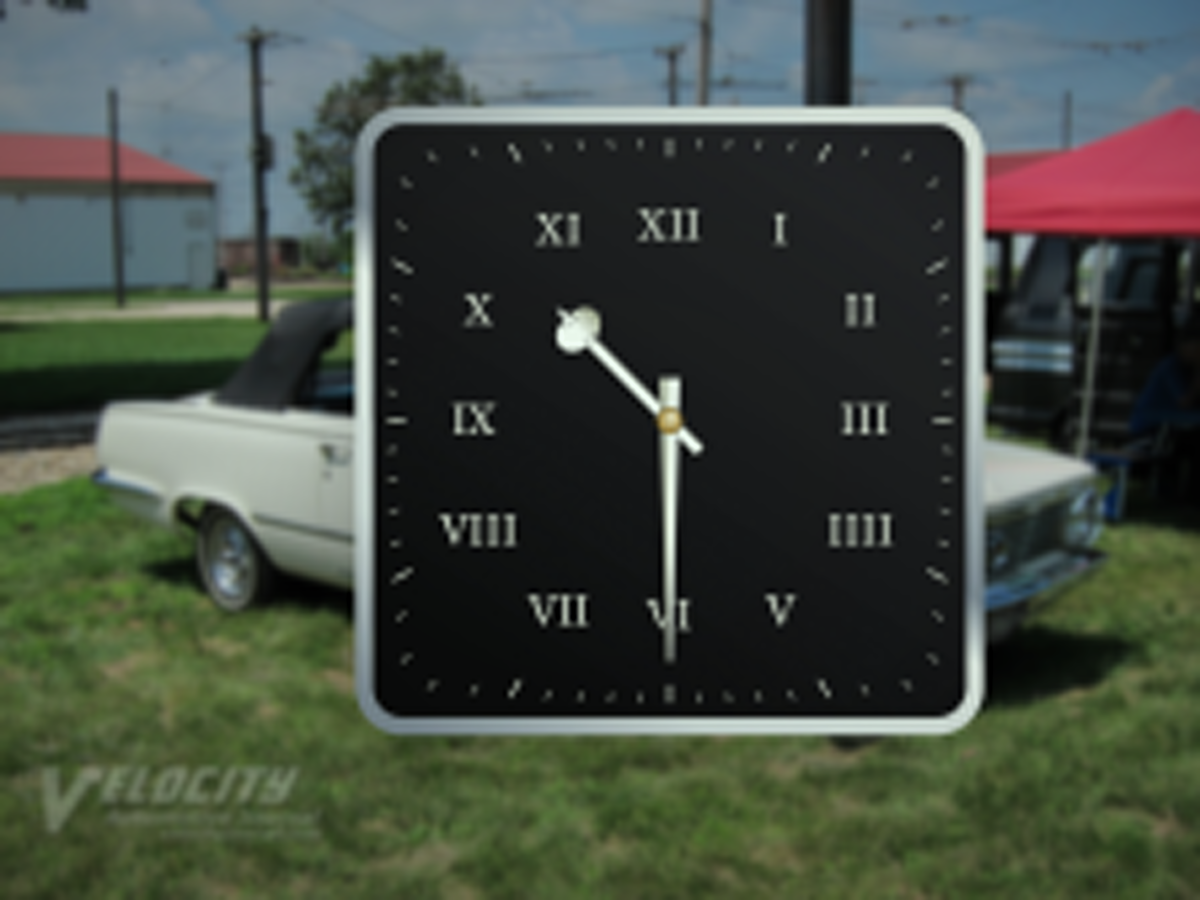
h=10 m=30
